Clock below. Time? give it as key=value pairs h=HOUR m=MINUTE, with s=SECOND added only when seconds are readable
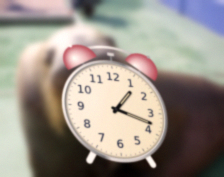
h=1 m=18
